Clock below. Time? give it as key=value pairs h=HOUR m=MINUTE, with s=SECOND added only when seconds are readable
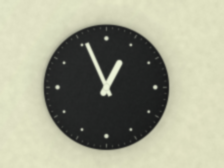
h=12 m=56
